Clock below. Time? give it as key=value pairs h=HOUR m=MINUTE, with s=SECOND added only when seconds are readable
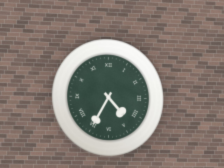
h=4 m=35
